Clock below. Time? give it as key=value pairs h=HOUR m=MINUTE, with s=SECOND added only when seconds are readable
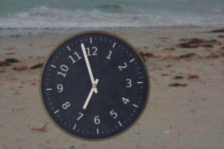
h=6 m=58
